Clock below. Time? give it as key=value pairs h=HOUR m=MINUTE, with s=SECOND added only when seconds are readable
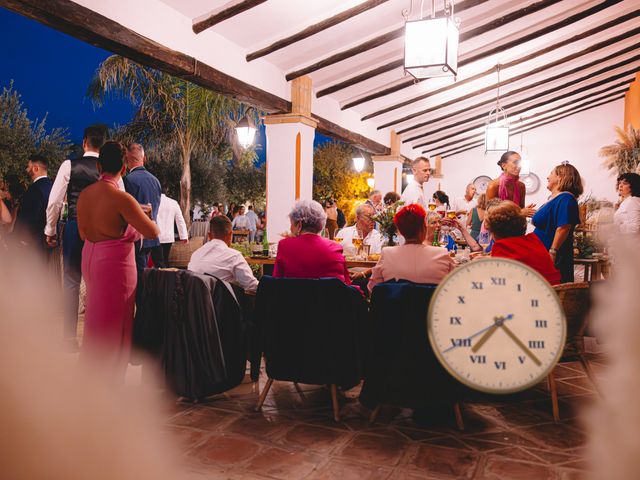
h=7 m=22 s=40
